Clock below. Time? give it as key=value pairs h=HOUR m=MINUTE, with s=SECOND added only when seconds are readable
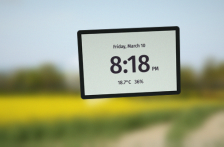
h=8 m=18
